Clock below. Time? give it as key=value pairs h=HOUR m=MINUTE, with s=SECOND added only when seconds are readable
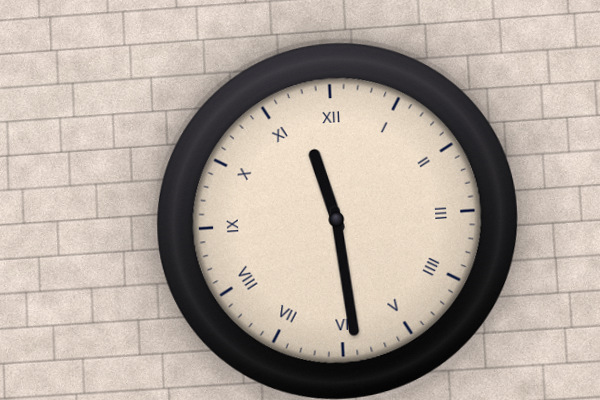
h=11 m=29
